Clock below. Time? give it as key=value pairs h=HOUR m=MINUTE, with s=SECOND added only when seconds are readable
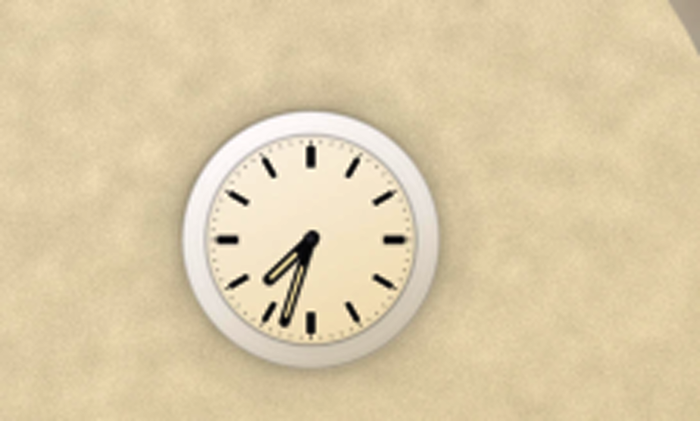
h=7 m=33
